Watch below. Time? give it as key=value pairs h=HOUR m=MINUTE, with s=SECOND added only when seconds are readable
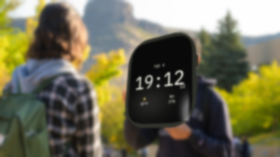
h=19 m=12
